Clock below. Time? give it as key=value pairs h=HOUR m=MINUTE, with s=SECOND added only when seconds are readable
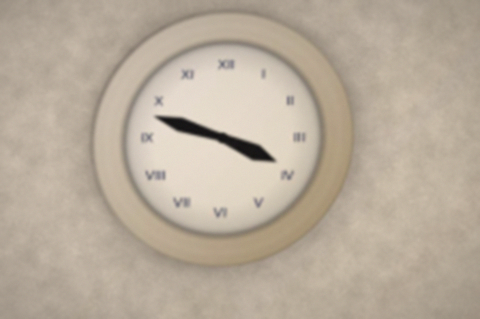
h=3 m=48
